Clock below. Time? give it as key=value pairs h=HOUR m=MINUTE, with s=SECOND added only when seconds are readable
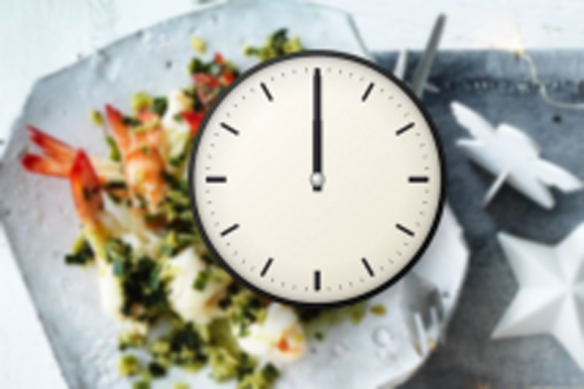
h=12 m=0
